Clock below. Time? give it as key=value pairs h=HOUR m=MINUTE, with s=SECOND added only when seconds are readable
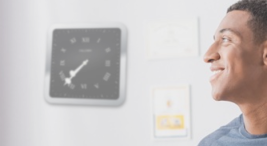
h=7 m=37
